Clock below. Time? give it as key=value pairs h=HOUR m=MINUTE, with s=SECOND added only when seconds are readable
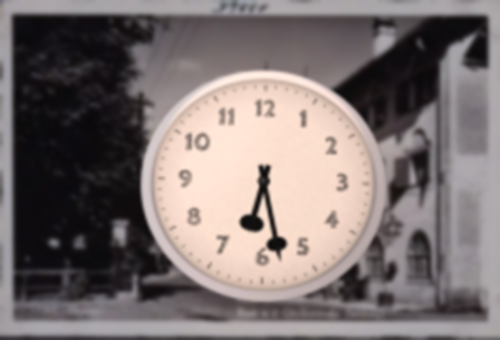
h=6 m=28
